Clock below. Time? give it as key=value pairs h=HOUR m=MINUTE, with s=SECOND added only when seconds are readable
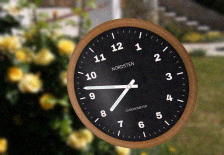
h=7 m=47
